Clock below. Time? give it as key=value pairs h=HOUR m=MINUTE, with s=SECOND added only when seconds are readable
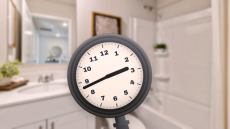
h=2 m=43
